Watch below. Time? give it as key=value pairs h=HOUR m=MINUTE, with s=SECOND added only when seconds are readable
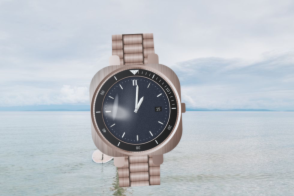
h=1 m=1
